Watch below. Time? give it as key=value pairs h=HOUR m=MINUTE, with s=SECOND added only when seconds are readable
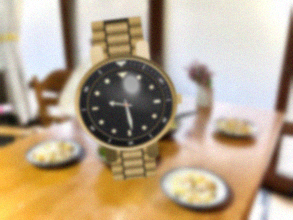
h=9 m=29
